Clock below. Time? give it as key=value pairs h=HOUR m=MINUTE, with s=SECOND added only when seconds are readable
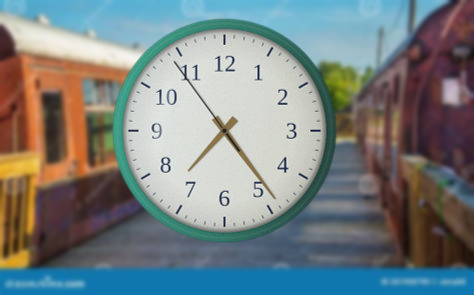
h=7 m=23 s=54
